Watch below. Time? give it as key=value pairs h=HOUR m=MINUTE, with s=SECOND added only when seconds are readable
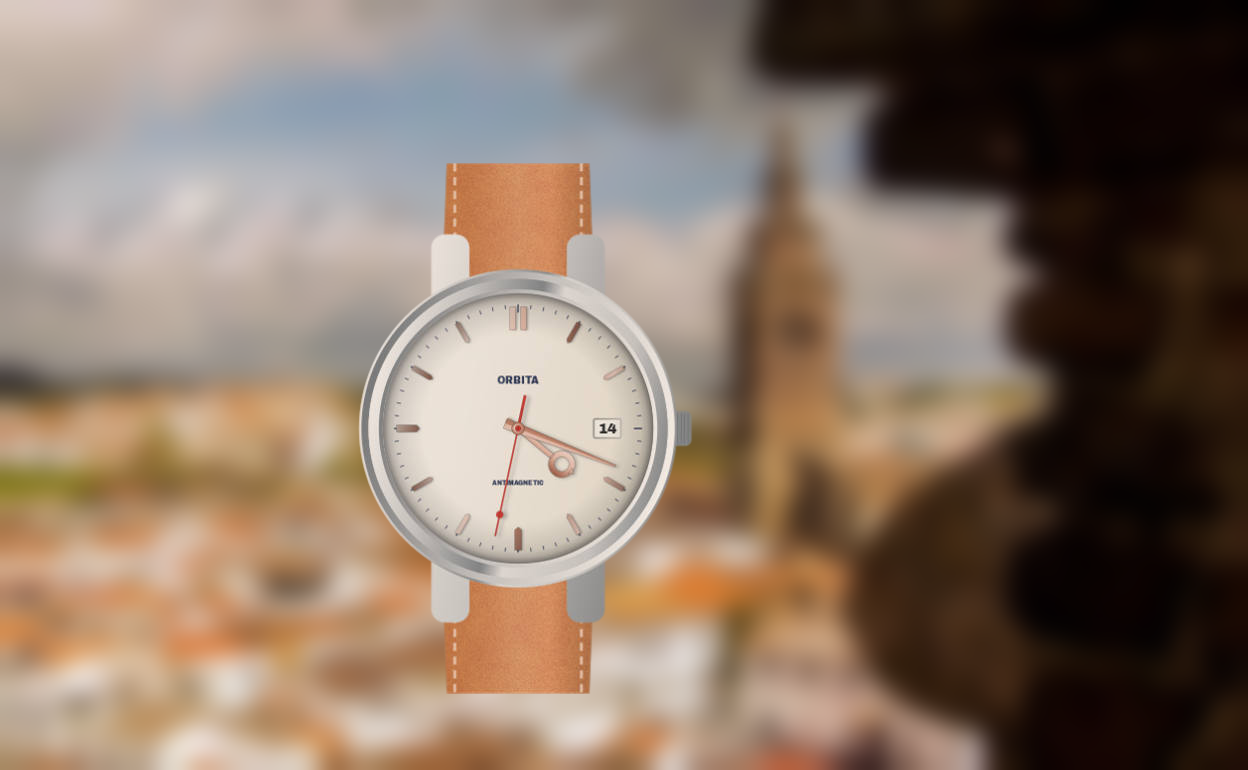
h=4 m=18 s=32
